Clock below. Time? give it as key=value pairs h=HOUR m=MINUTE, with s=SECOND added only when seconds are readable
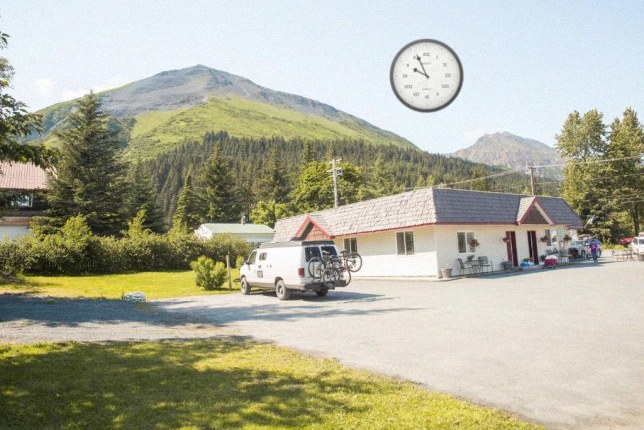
h=9 m=56
